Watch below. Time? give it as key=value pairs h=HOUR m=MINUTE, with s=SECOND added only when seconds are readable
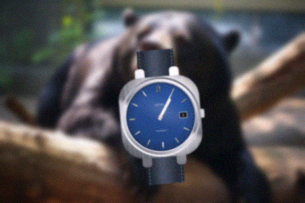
h=1 m=5
